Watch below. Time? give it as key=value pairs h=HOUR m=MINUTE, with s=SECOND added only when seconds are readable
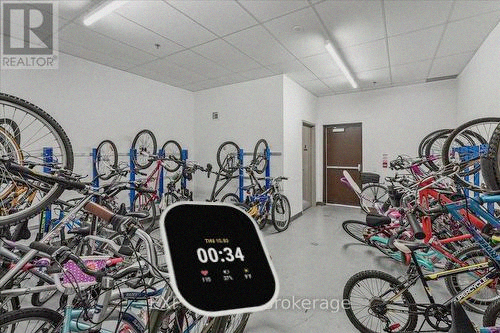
h=0 m=34
